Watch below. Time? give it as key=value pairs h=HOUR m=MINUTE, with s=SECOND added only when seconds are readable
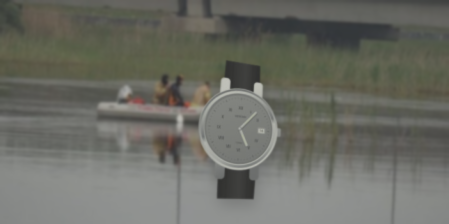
h=5 m=7
